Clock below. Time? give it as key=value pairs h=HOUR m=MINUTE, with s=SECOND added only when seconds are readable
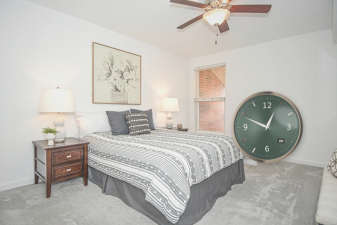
h=12 m=49
